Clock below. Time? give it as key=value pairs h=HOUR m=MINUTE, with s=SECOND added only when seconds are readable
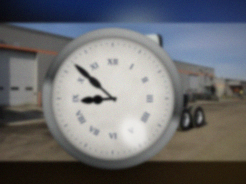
h=8 m=52
